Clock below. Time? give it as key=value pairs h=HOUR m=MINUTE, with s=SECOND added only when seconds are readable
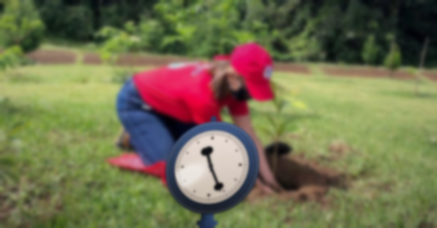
h=11 m=26
